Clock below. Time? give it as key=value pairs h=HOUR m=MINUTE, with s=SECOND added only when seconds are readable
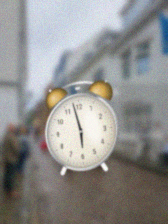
h=5 m=58
